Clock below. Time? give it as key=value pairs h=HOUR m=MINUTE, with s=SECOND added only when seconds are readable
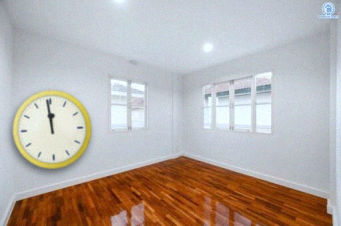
h=11 m=59
